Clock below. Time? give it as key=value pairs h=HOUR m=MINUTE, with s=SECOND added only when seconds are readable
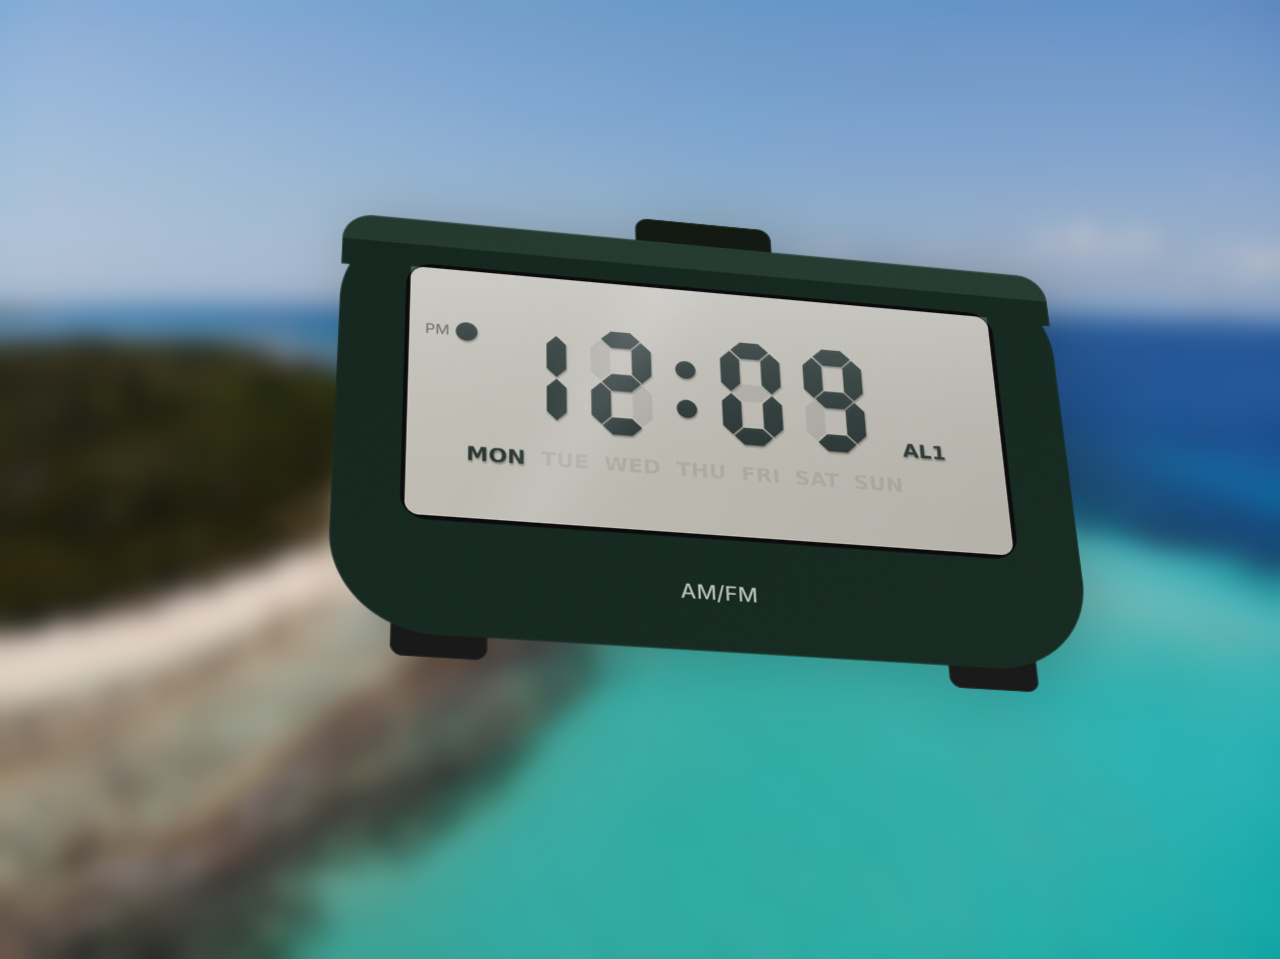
h=12 m=9
